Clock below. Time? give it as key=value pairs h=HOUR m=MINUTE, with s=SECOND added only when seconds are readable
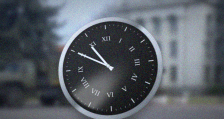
h=10 m=50
